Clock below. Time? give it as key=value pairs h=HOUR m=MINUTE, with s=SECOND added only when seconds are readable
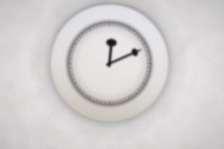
h=12 m=11
